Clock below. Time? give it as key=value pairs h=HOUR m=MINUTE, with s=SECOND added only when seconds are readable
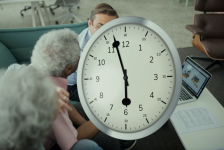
h=5 m=57
